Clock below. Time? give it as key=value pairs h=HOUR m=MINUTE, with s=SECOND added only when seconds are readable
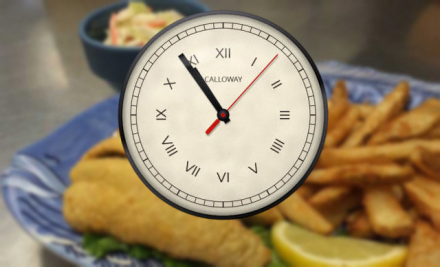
h=10 m=54 s=7
